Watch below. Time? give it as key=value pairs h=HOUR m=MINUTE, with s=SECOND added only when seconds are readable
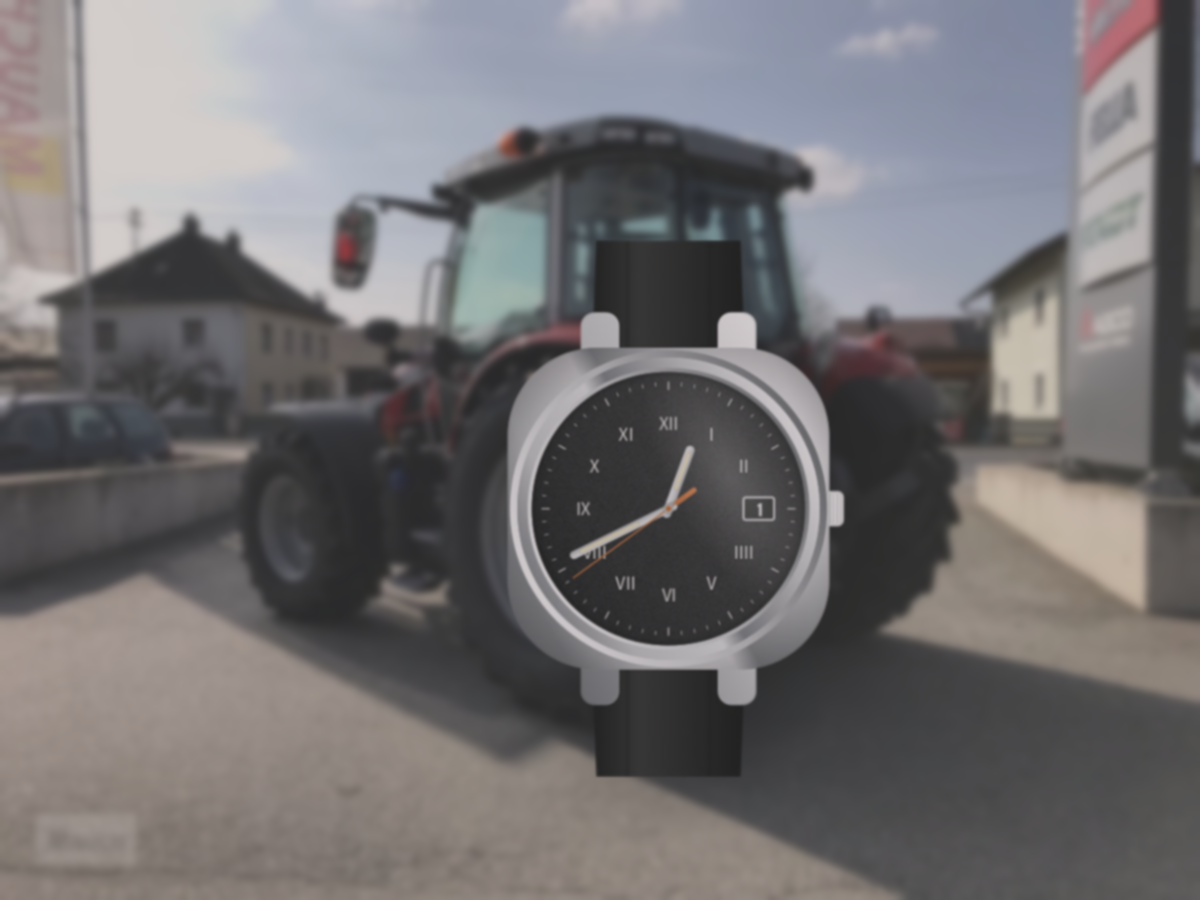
h=12 m=40 s=39
